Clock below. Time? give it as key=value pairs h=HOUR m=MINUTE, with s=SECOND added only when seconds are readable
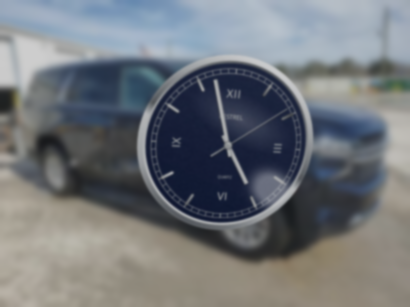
h=4 m=57 s=9
